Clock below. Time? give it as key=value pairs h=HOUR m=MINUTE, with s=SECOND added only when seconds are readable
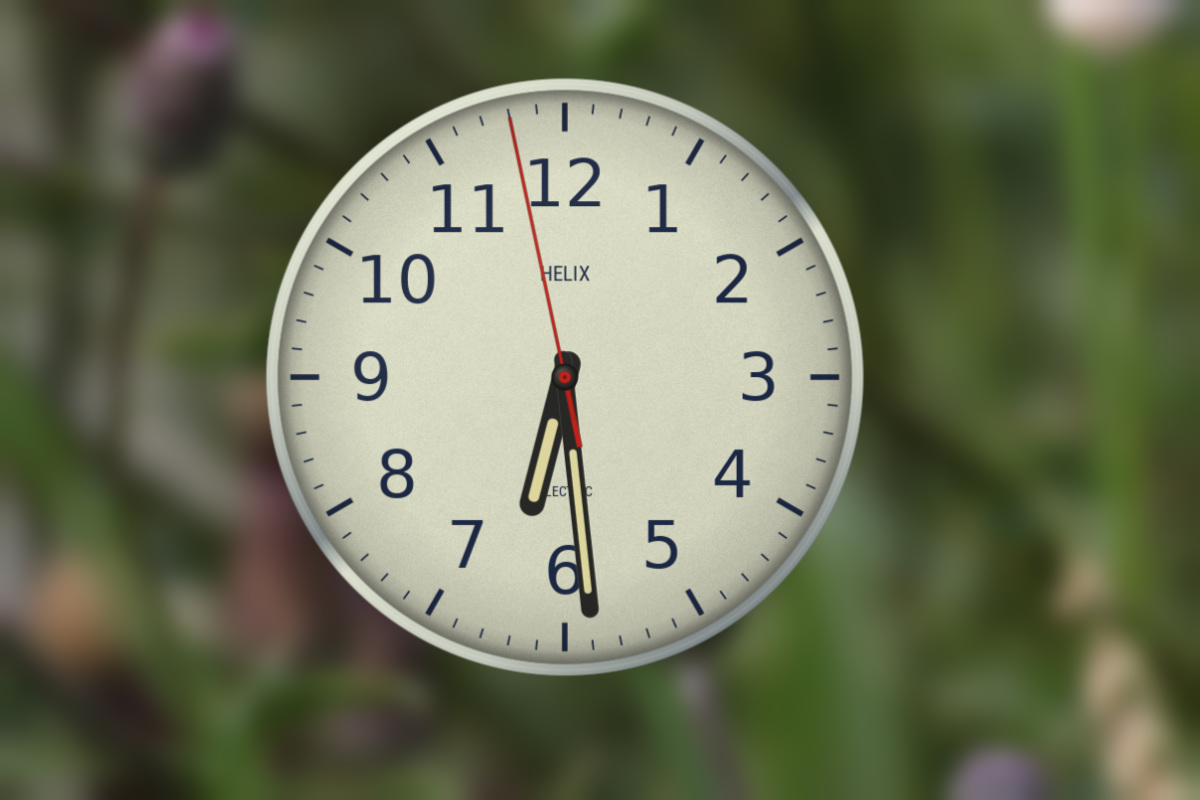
h=6 m=28 s=58
